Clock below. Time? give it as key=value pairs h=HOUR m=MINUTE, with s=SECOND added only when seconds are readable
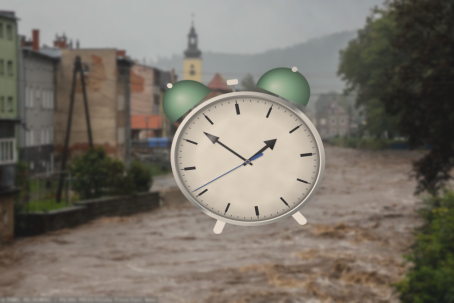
h=1 m=52 s=41
